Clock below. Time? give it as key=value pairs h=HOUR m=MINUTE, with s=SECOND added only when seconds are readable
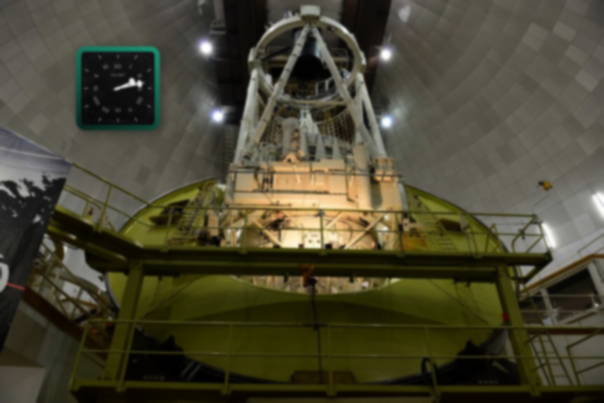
h=2 m=13
